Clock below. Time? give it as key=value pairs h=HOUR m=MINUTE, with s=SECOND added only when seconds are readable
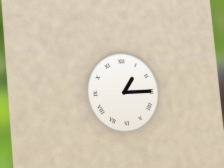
h=1 m=15
